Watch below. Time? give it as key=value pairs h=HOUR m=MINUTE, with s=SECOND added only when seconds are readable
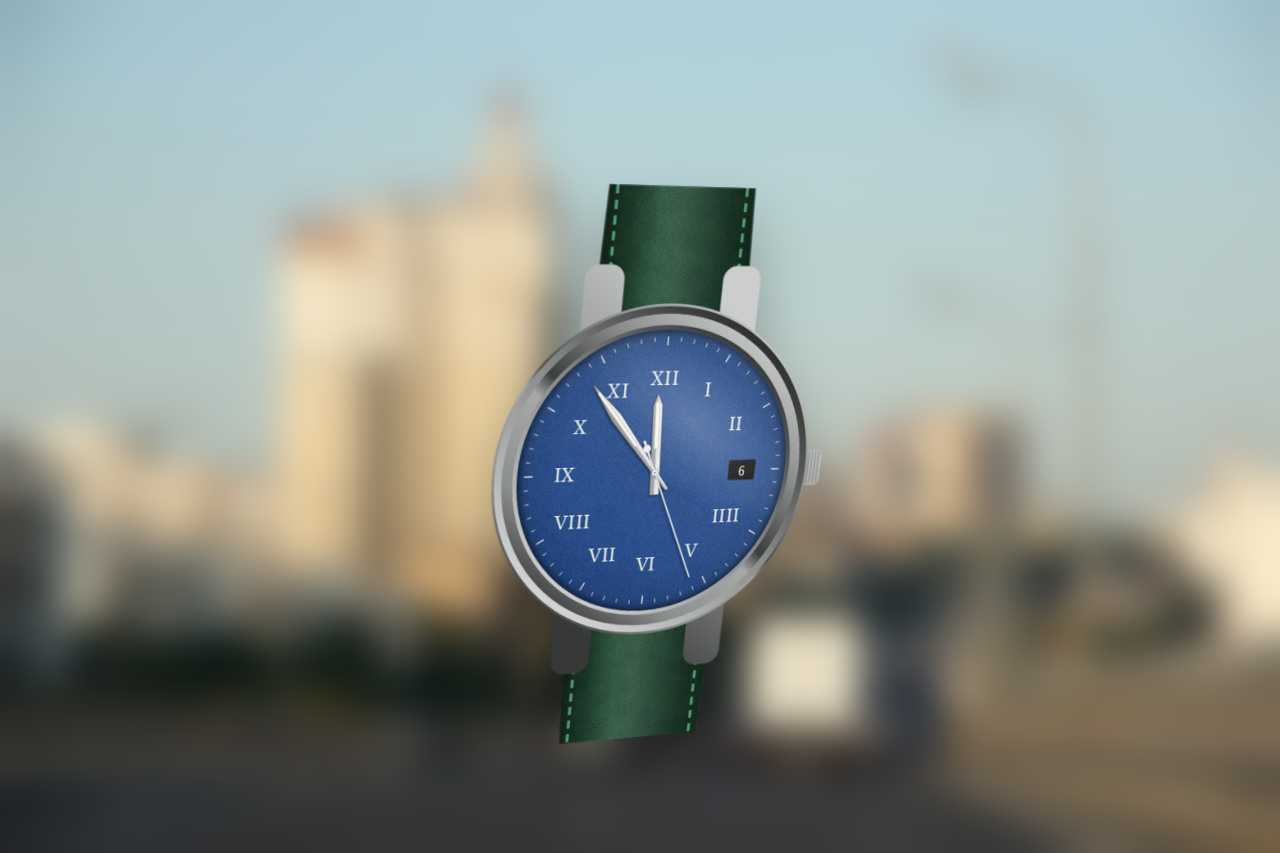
h=11 m=53 s=26
